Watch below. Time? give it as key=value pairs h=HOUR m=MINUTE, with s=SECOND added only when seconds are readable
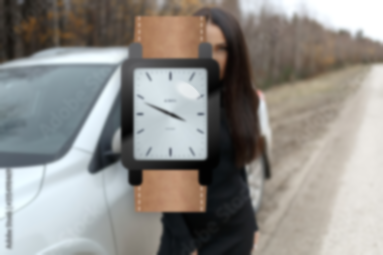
h=3 m=49
